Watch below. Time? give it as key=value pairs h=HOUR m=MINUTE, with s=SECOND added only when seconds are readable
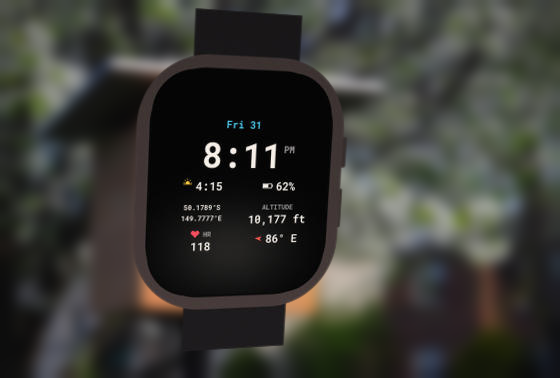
h=8 m=11
